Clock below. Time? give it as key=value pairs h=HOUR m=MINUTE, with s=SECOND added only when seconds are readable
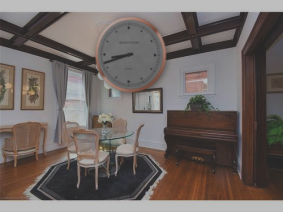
h=8 m=42
